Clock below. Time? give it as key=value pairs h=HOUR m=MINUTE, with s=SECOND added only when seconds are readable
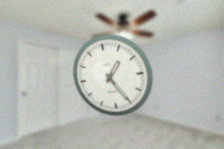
h=1 m=25
